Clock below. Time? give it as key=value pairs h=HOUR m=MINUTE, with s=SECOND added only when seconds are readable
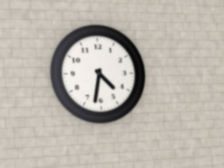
h=4 m=32
